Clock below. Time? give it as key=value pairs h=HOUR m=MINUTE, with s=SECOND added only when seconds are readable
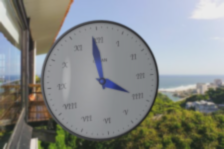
h=3 m=59
